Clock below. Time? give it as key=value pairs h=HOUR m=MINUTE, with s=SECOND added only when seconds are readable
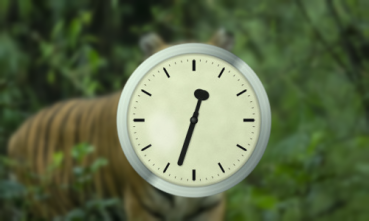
h=12 m=33
